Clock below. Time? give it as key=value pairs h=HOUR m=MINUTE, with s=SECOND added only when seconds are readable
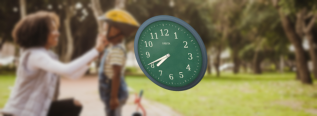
h=7 m=41
